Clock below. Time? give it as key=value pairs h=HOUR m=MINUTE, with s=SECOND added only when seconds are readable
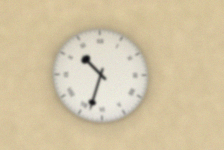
h=10 m=33
